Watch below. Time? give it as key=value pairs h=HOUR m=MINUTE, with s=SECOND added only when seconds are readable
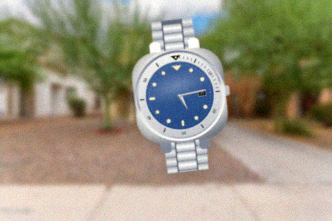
h=5 m=14
